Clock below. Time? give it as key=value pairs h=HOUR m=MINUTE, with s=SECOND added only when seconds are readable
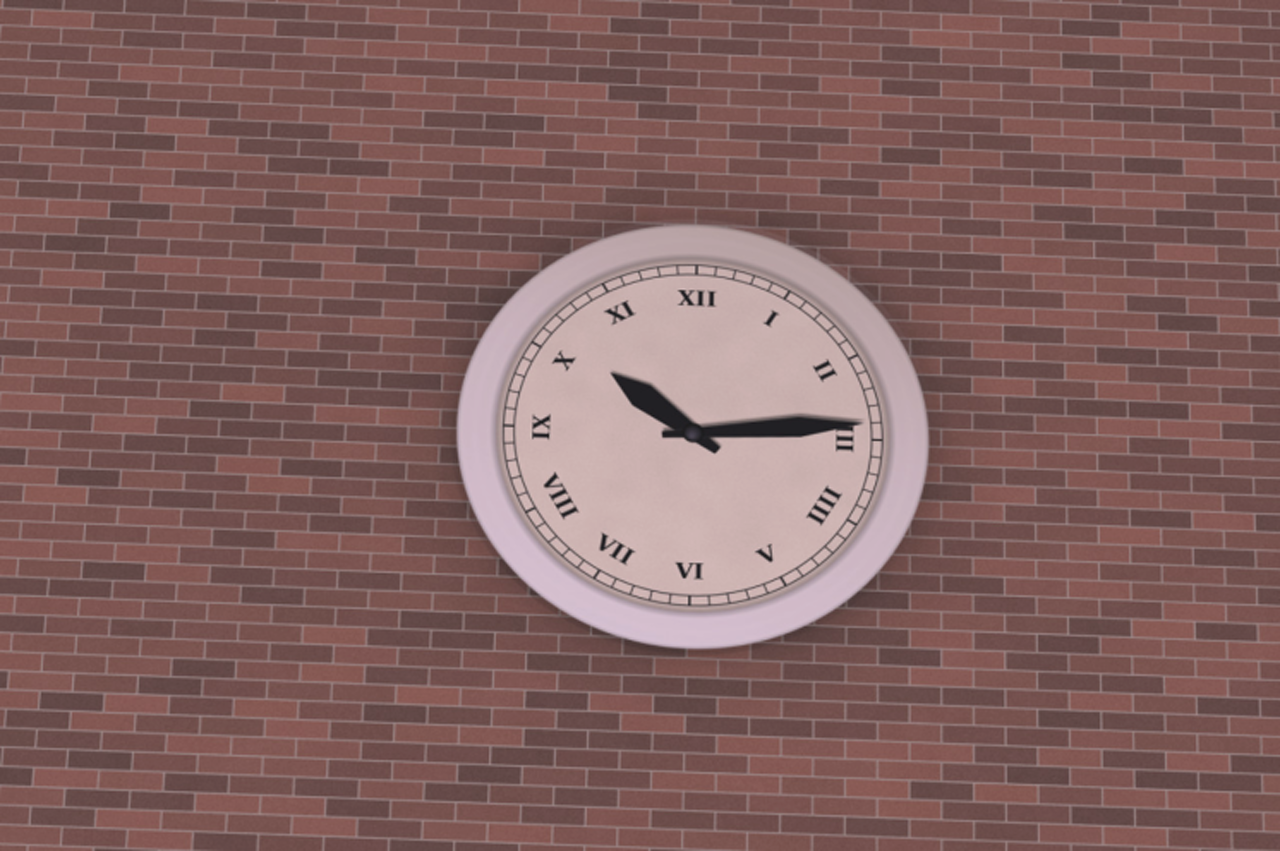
h=10 m=14
